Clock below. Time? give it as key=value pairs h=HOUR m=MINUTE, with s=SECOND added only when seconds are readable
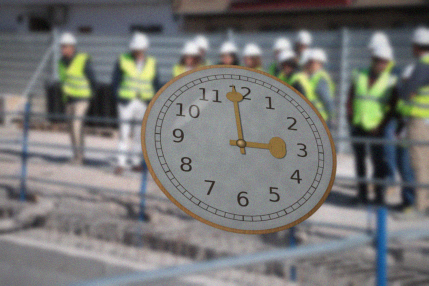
h=2 m=59
